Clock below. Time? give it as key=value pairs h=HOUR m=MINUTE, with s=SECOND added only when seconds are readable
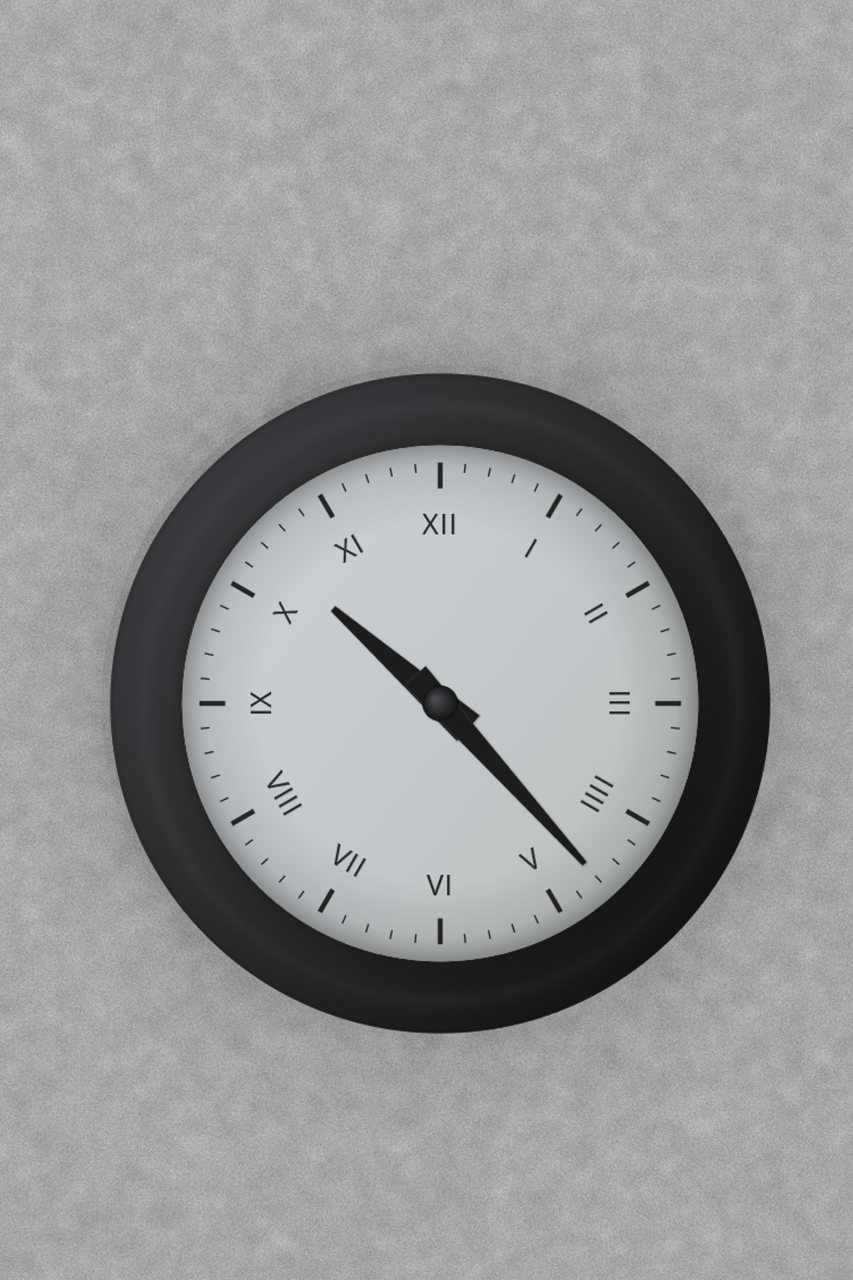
h=10 m=23
